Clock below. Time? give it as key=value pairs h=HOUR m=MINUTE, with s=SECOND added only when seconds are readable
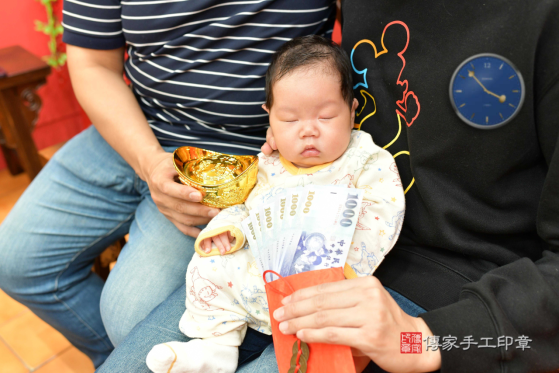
h=3 m=53
